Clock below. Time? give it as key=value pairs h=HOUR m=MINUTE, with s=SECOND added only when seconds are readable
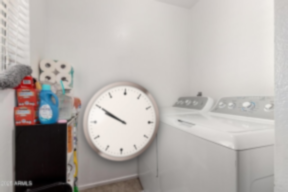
h=9 m=50
